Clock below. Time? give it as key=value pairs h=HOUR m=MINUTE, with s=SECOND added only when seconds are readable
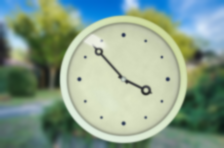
h=3 m=53
